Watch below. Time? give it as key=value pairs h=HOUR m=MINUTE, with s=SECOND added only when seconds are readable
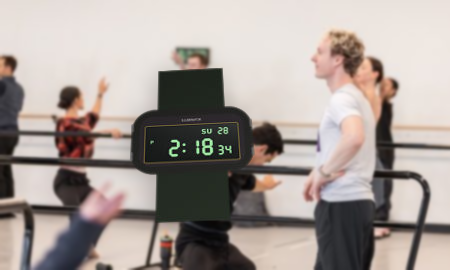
h=2 m=18 s=34
